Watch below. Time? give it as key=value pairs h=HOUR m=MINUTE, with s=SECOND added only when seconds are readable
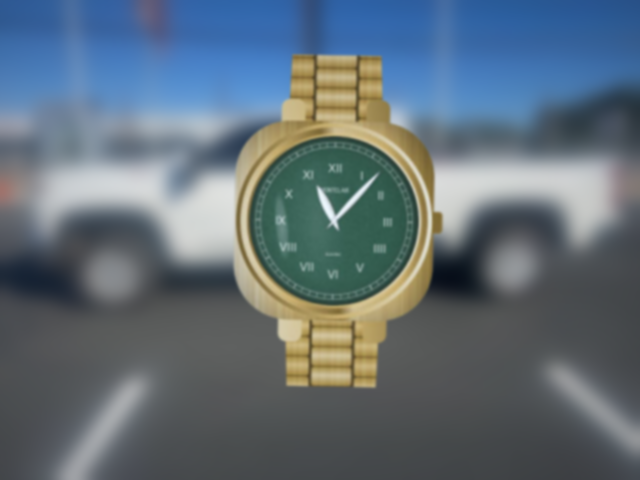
h=11 m=7
